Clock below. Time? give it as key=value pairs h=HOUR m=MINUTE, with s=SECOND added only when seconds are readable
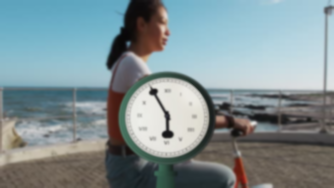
h=5 m=55
